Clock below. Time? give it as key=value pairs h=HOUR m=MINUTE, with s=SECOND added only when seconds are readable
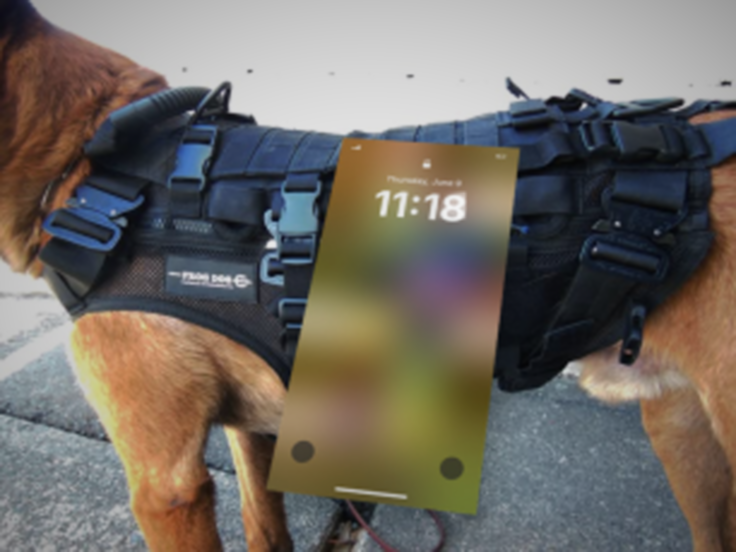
h=11 m=18
